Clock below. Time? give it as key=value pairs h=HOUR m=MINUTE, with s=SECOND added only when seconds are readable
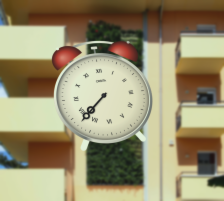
h=7 m=38
